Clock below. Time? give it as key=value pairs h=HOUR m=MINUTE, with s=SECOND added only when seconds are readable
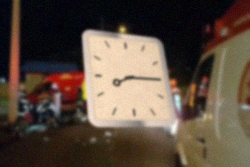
h=8 m=15
